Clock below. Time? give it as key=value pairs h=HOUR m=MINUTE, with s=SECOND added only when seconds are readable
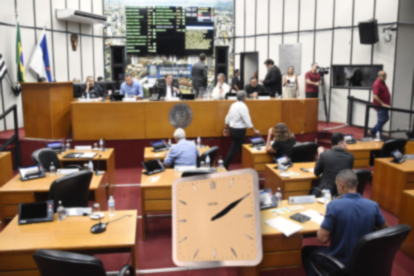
h=2 m=10
